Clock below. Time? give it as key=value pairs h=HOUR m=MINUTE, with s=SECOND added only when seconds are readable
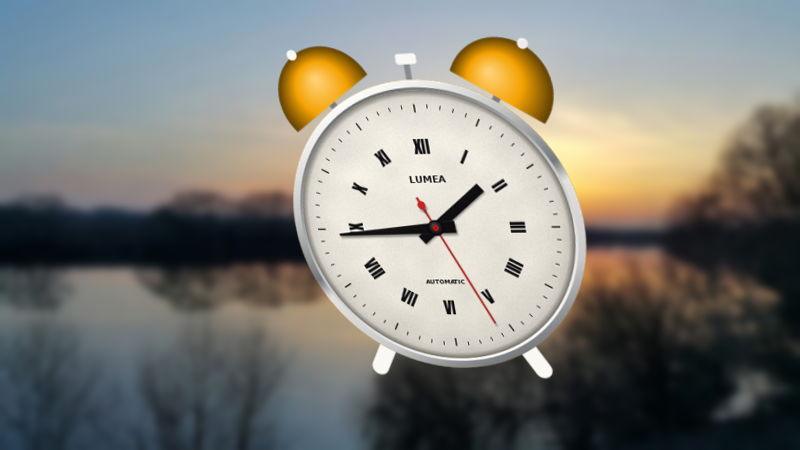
h=1 m=44 s=26
